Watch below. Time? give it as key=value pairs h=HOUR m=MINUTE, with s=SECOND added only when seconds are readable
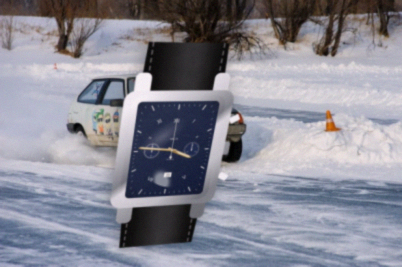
h=3 m=46
